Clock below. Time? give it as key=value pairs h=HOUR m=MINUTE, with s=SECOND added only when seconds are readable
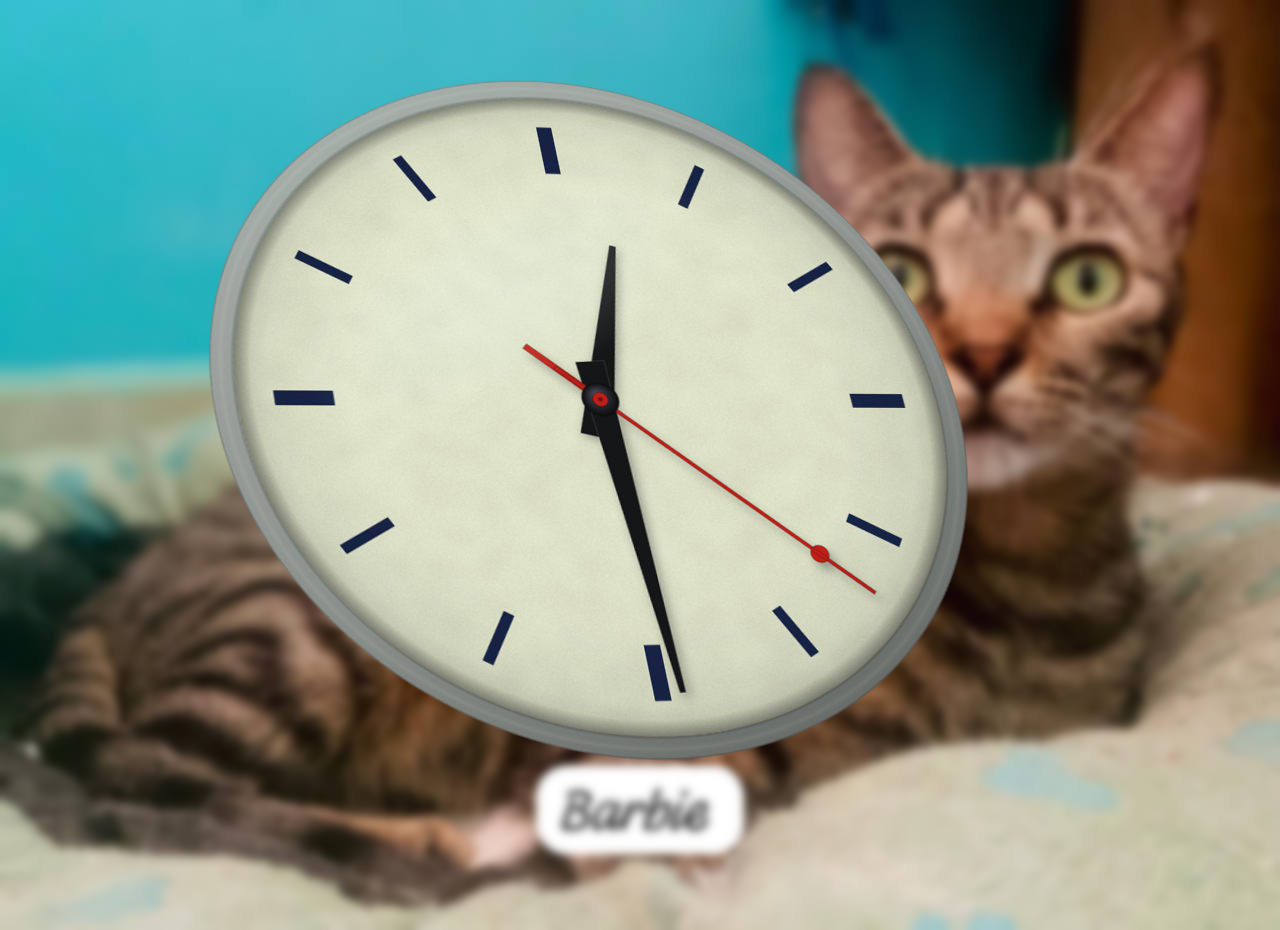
h=12 m=29 s=22
